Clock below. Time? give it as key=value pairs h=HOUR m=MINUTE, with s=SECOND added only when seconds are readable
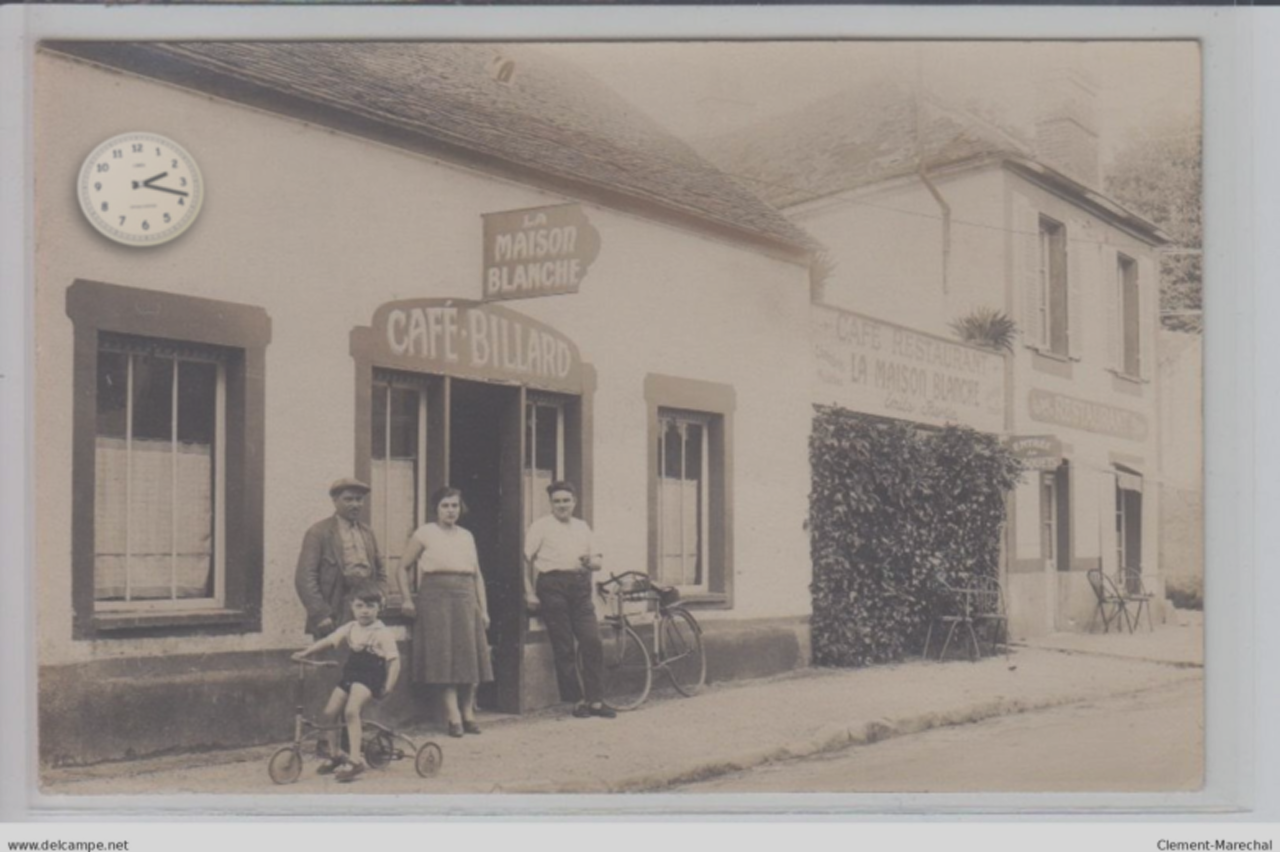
h=2 m=18
